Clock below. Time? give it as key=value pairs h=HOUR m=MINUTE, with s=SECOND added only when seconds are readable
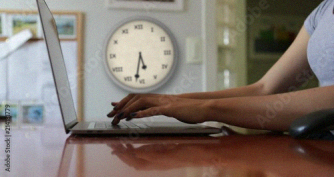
h=5 m=32
